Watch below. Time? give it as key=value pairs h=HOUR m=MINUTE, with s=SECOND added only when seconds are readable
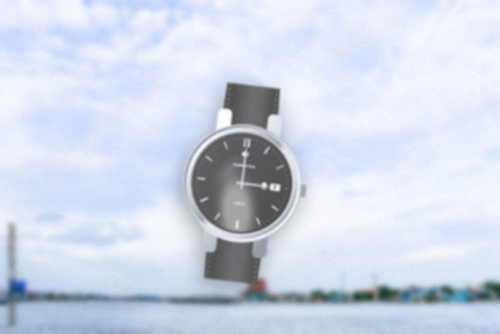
h=3 m=0
